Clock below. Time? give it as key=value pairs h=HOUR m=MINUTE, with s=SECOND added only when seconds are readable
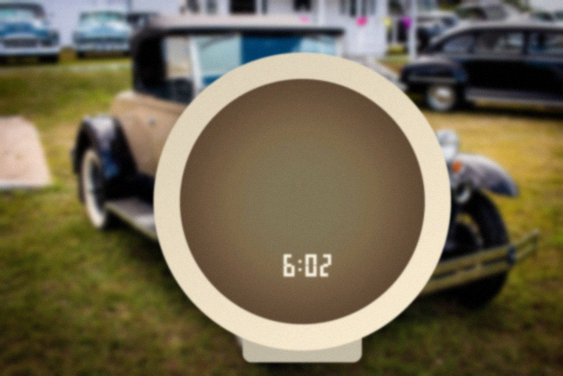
h=6 m=2
